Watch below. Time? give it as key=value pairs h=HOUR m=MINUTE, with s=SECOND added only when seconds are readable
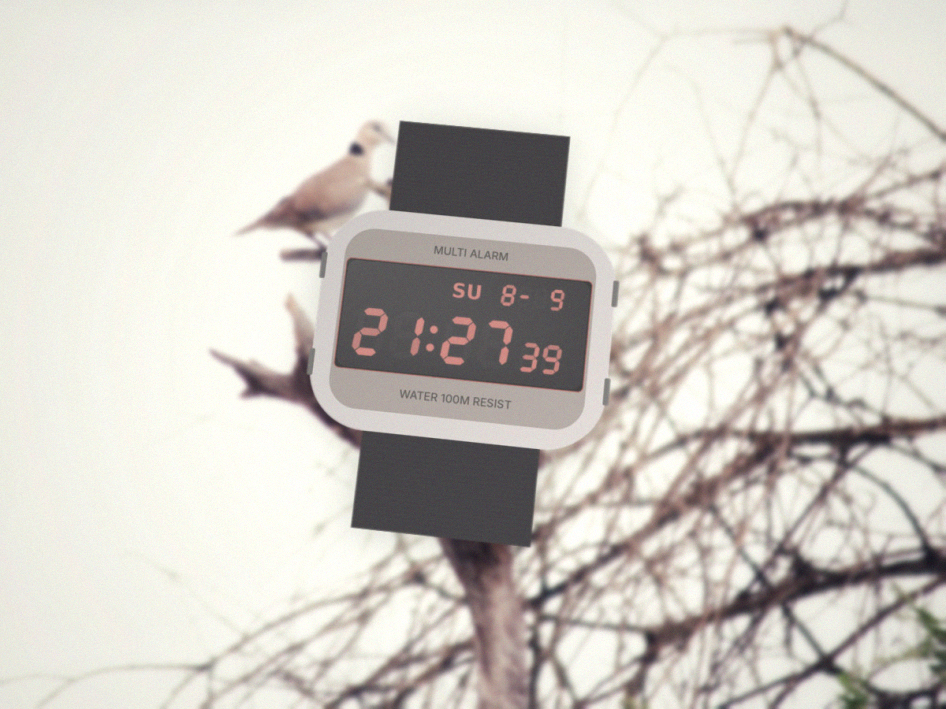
h=21 m=27 s=39
